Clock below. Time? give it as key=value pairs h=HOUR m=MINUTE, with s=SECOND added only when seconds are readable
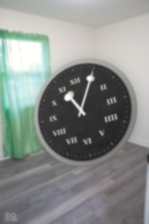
h=11 m=5
